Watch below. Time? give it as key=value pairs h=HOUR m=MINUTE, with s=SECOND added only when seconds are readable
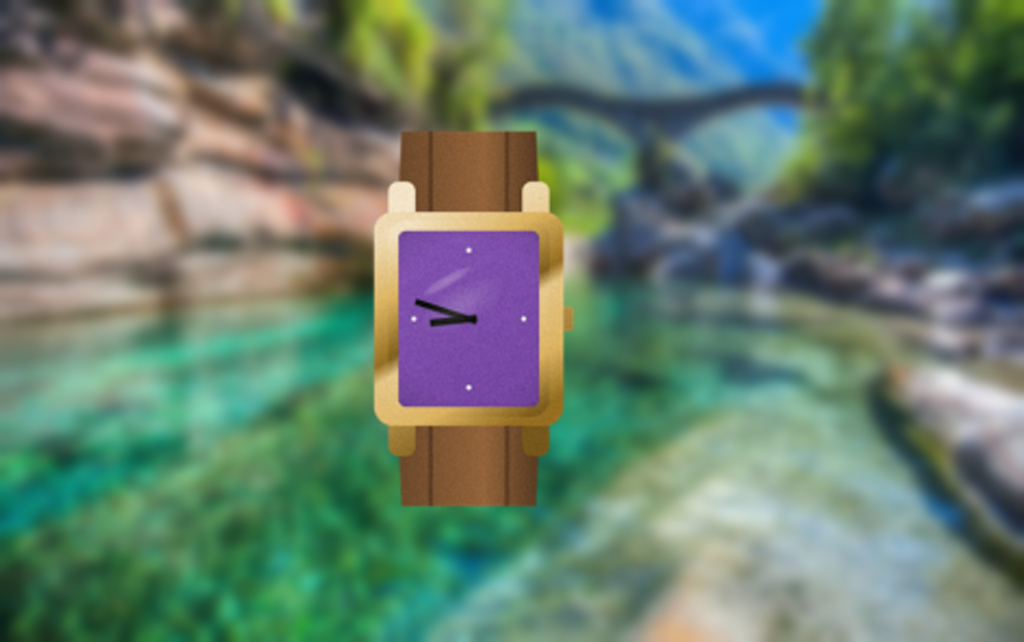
h=8 m=48
